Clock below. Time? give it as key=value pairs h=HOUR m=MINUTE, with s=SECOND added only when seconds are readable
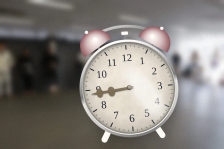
h=8 m=44
